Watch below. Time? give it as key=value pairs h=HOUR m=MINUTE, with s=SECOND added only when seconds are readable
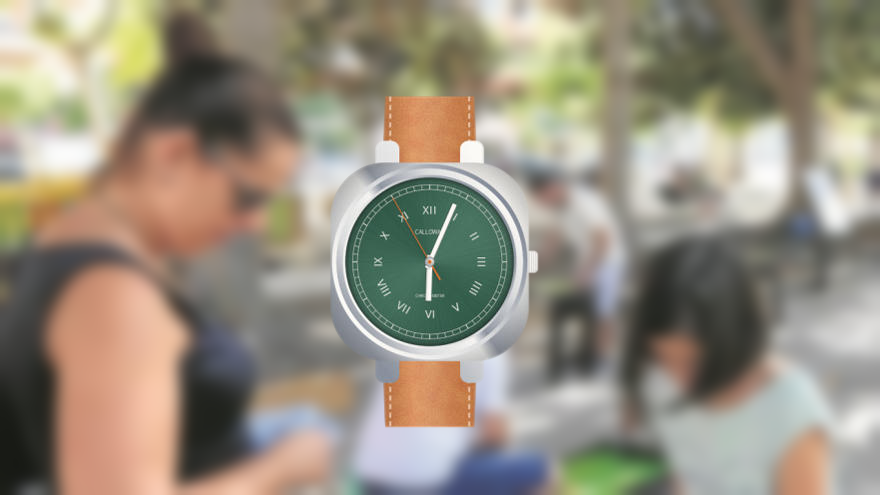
h=6 m=3 s=55
